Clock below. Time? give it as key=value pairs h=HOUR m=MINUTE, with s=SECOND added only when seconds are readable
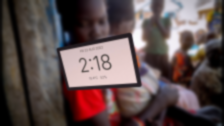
h=2 m=18
